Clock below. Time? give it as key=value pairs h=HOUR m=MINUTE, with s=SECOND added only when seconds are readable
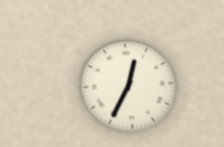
h=12 m=35
